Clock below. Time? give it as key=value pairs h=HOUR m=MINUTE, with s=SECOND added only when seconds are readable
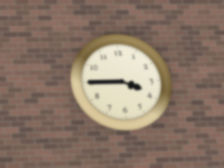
h=3 m=45
